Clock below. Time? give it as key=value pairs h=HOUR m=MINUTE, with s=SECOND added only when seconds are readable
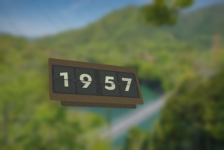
h=19 m=57
